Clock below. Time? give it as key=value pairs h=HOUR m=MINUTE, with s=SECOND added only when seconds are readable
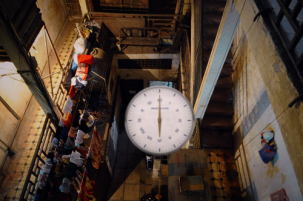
h=6 m=0
